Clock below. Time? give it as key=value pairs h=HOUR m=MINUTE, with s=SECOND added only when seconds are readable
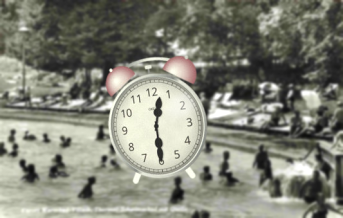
h=12 m=30
